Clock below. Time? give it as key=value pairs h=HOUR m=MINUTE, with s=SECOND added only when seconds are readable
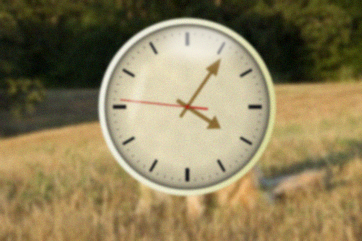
h=4 m=5 s=46
